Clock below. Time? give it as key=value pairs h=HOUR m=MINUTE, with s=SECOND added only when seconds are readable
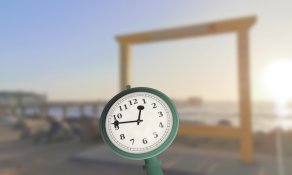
h=12 m=47
